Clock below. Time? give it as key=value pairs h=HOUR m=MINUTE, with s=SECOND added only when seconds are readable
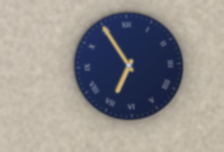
h=6 m=55
